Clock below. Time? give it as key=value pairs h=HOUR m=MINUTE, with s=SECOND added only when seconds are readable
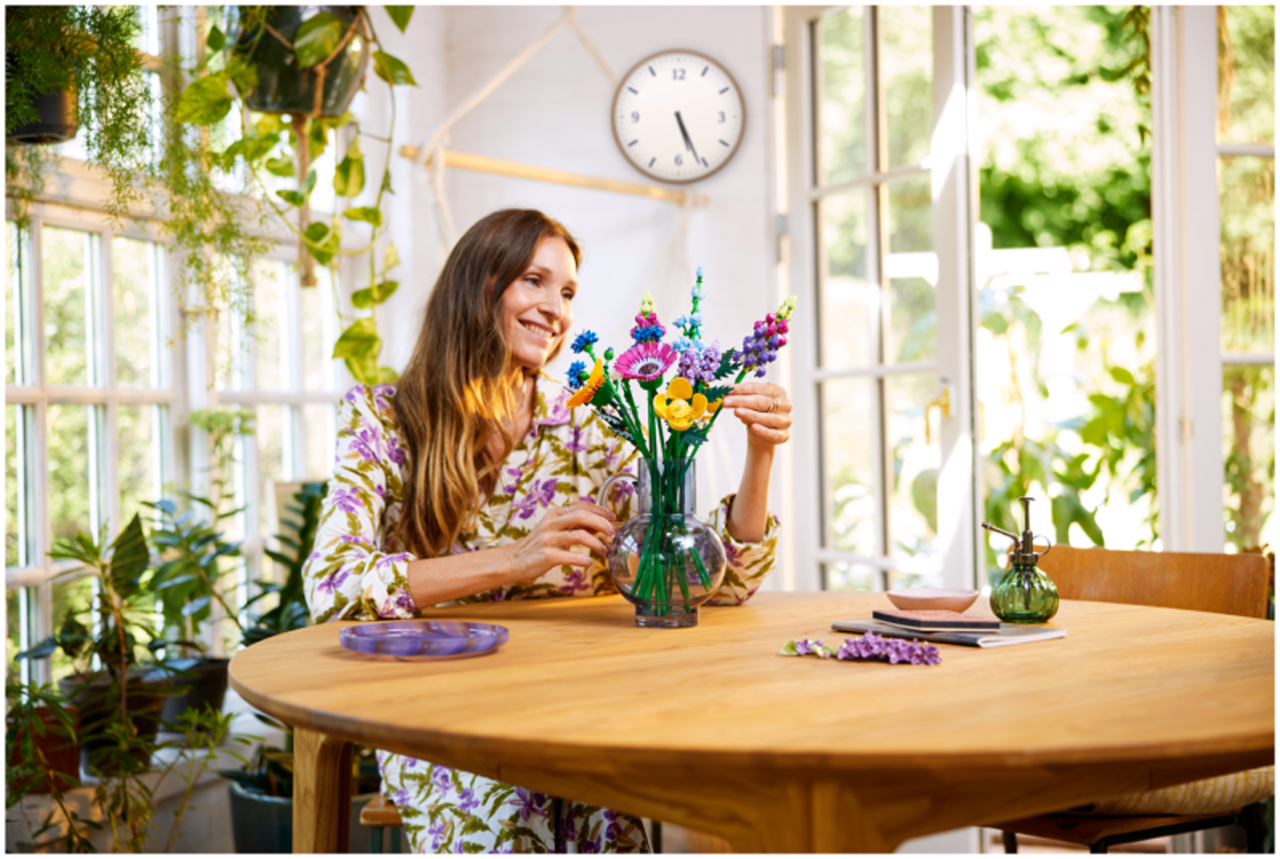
h=5 m=26
